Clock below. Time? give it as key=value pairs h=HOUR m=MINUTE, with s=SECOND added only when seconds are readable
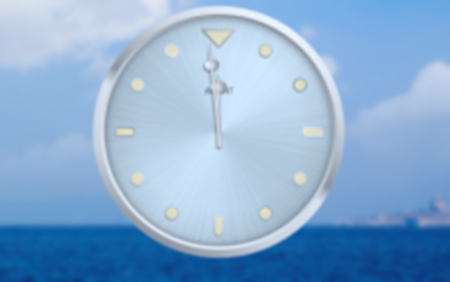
h=11 m=59
